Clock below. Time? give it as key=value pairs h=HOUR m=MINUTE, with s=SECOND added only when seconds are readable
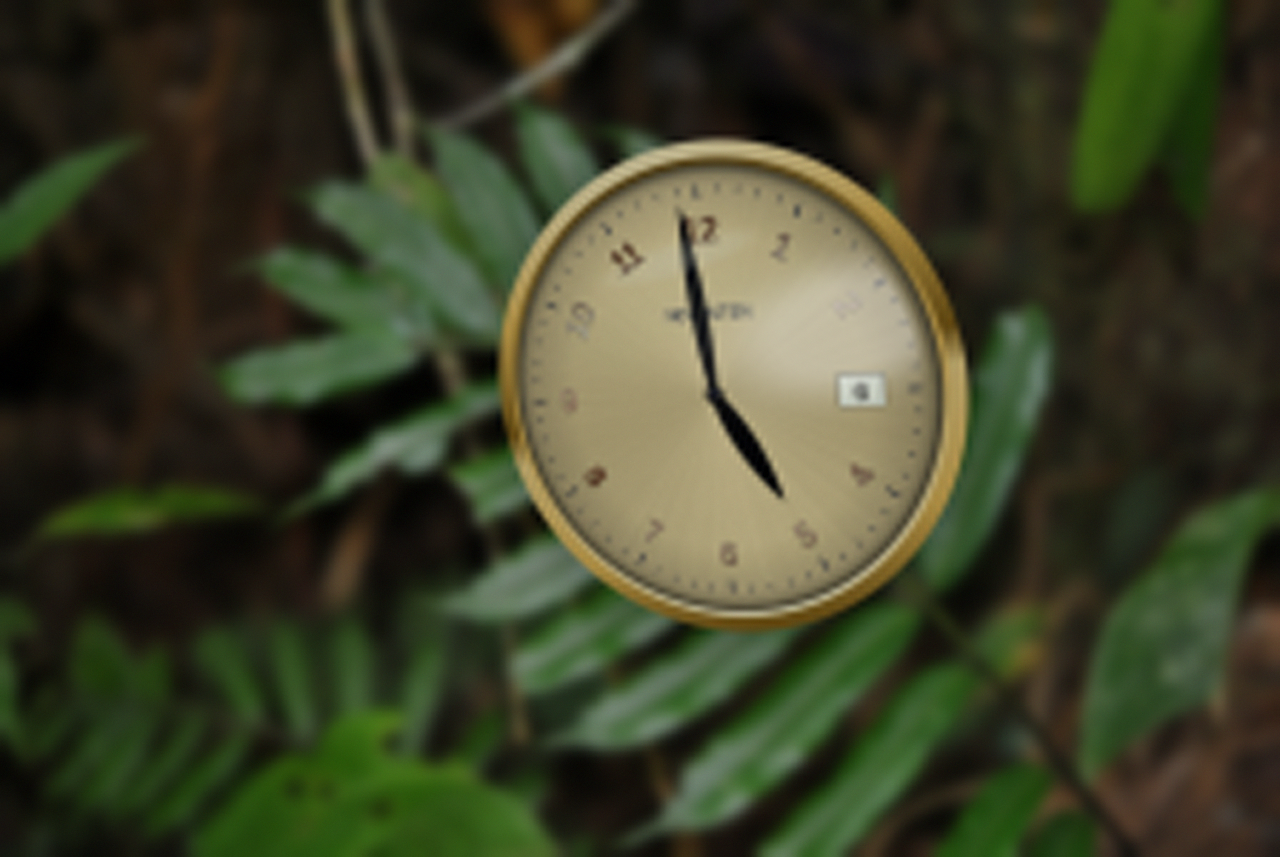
h=4 m=59
